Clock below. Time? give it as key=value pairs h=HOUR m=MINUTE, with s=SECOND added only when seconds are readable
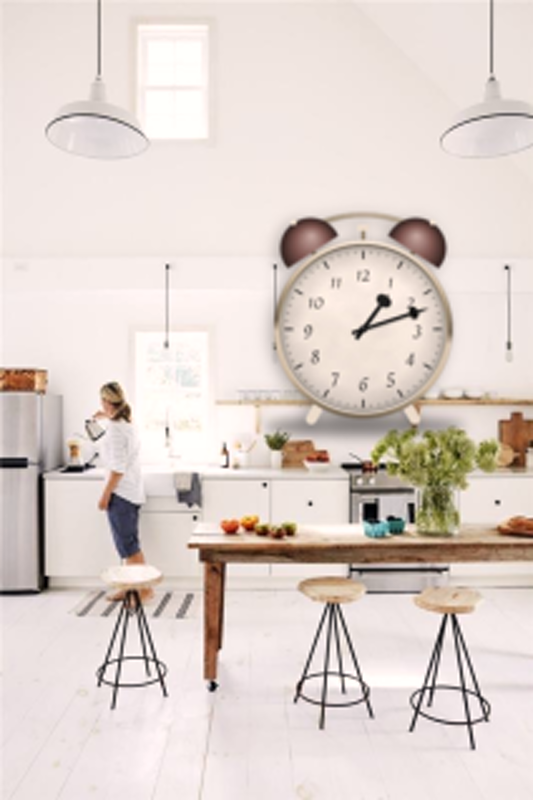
h=1 m=12
